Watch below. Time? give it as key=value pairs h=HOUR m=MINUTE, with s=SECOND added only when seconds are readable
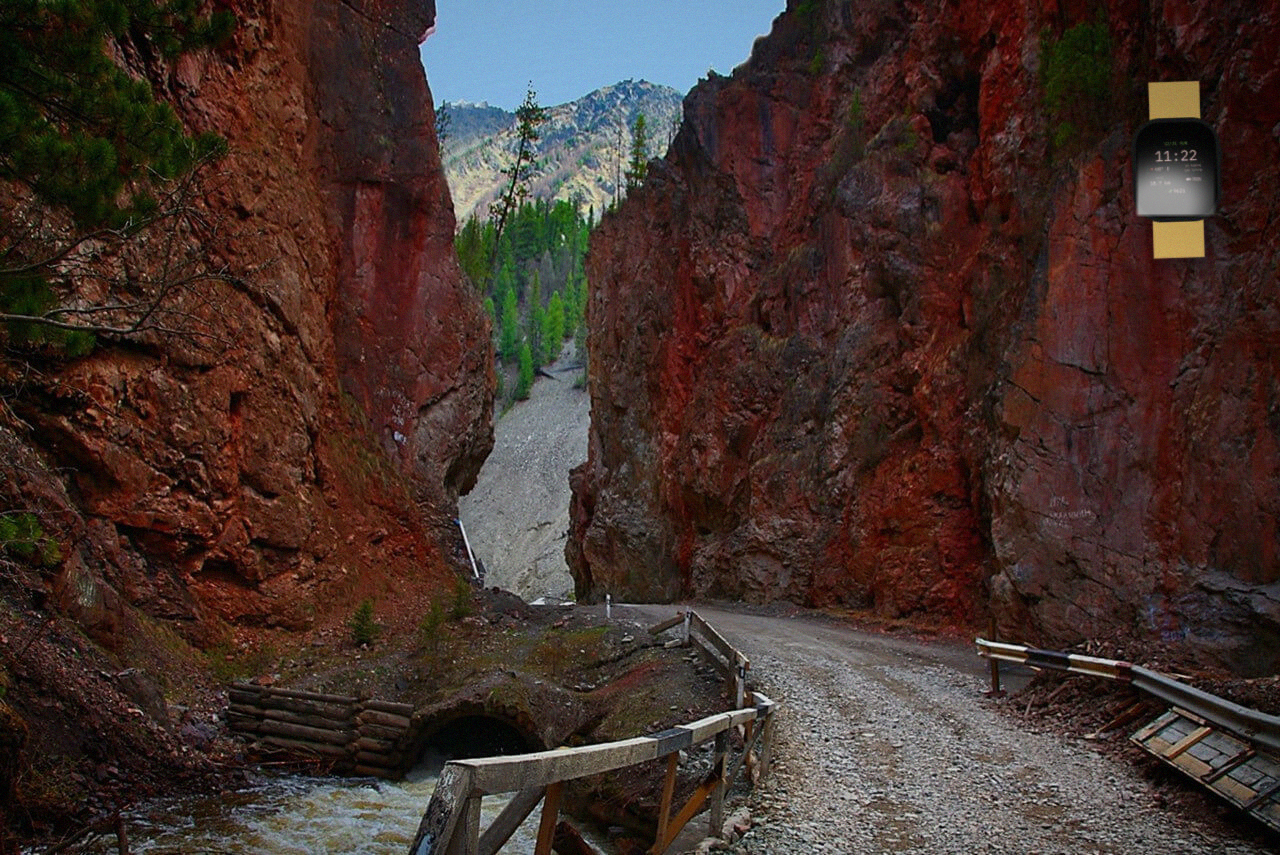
h=11 m=22
